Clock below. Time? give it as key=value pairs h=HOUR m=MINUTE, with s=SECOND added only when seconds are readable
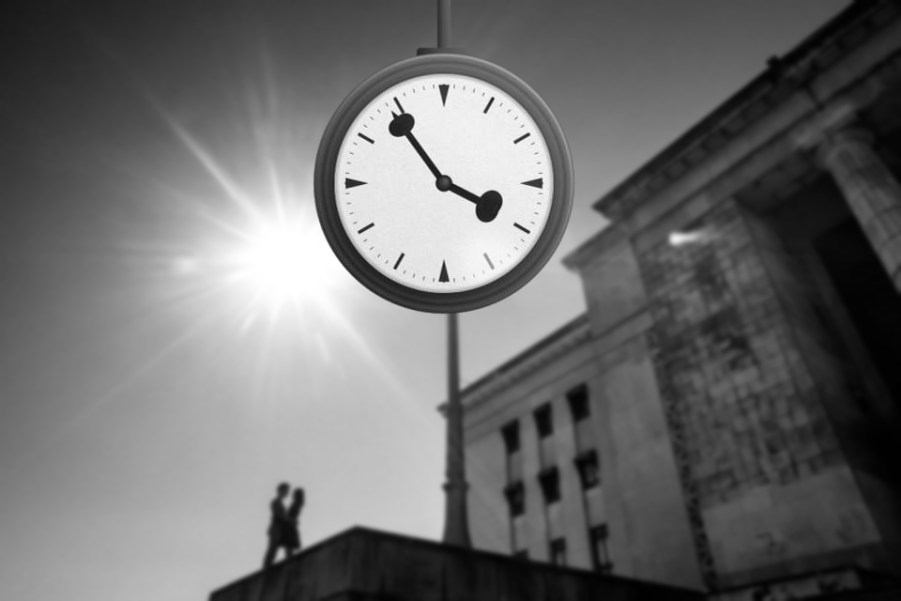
h=3 m=54
